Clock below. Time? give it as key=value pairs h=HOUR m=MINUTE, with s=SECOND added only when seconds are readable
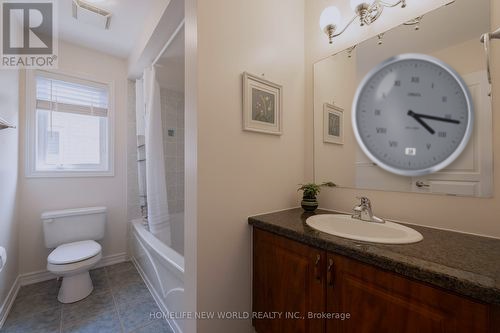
h=4 m=16
